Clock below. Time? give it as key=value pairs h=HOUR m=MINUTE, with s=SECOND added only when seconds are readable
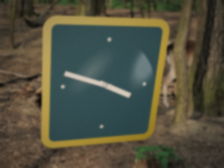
h=3 m=48
